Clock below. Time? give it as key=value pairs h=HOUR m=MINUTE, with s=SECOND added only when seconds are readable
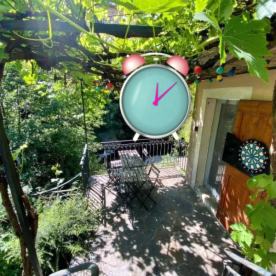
h=12 m=8
